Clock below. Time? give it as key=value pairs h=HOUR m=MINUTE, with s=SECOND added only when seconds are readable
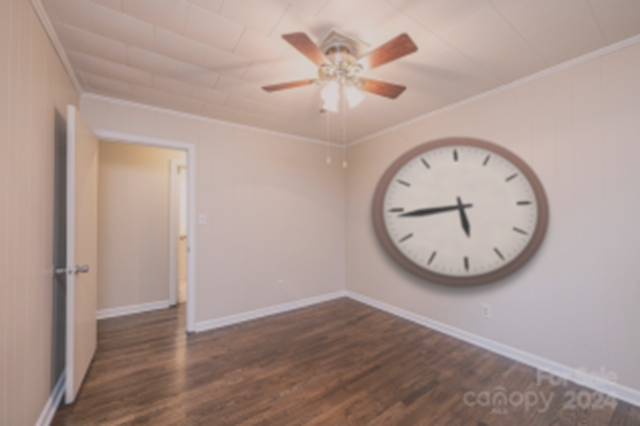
h=5 m=44
